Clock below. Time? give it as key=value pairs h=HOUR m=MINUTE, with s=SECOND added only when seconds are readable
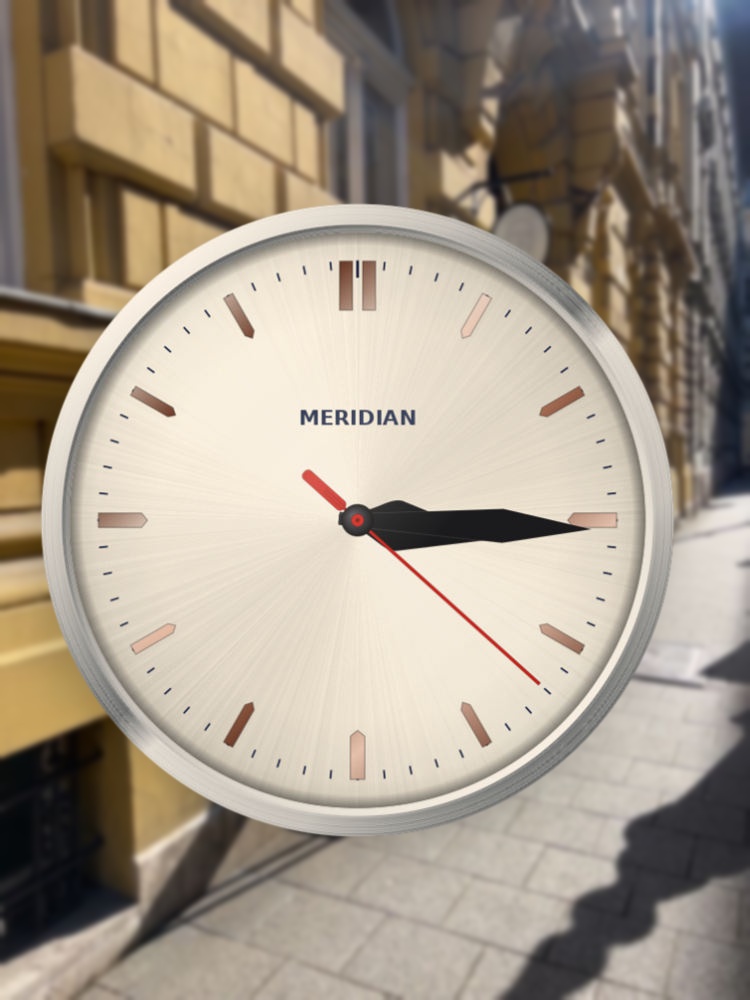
h=3 m=15 s=22
